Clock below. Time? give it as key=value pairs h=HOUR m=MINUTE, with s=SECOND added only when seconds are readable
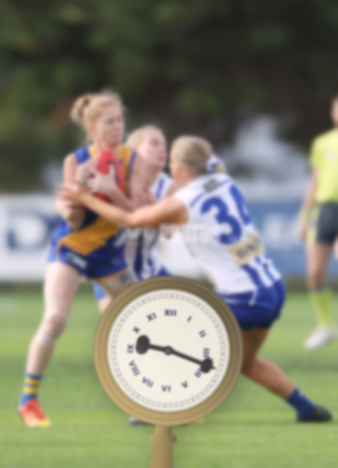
h=9 m=18
